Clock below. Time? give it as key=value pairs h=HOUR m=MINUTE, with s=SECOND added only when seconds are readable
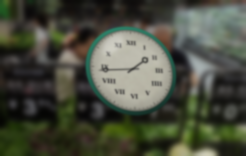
h=1 m=44
